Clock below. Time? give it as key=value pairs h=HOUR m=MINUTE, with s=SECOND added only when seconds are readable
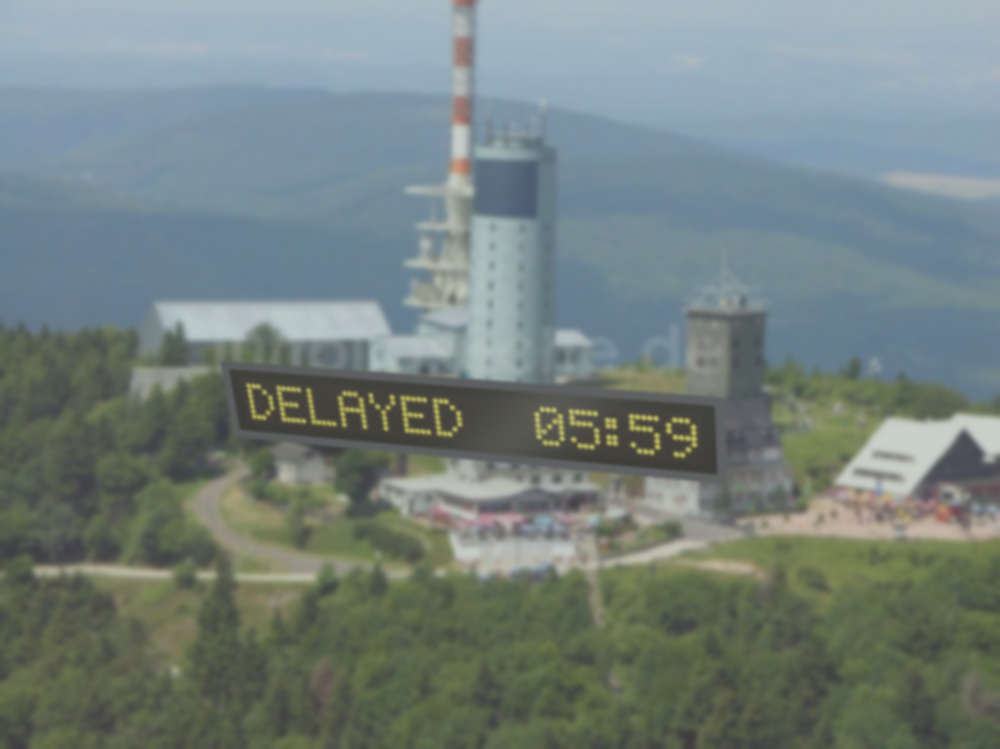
h=5 m=59
